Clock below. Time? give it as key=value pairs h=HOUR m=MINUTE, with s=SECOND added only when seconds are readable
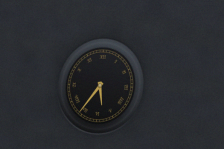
h=5 m=36
